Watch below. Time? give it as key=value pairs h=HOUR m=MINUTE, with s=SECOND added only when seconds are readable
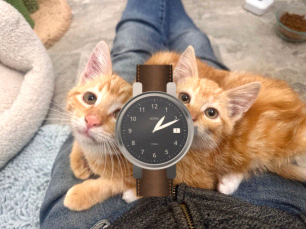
h=1 m=11
